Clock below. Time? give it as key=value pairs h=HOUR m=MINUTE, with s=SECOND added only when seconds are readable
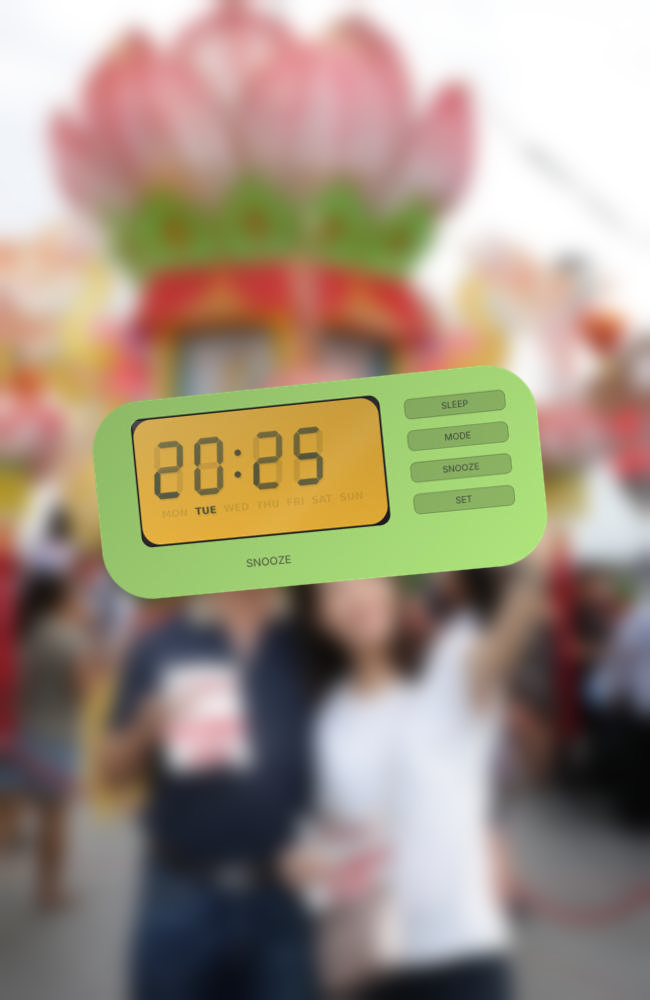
h=20 m=25
